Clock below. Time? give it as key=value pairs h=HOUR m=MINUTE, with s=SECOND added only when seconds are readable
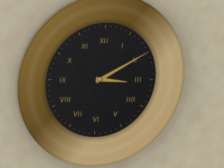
h=3 m=10
